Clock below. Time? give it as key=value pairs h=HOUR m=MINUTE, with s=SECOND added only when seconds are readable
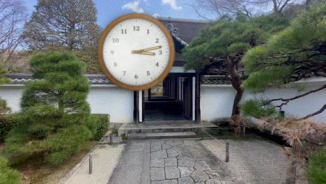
h=3 m=13
